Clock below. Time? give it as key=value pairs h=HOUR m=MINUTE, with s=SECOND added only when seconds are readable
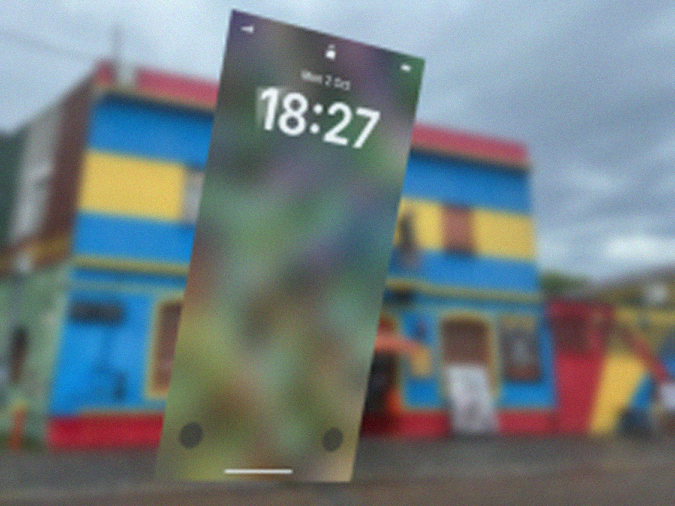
h=18 m=27
